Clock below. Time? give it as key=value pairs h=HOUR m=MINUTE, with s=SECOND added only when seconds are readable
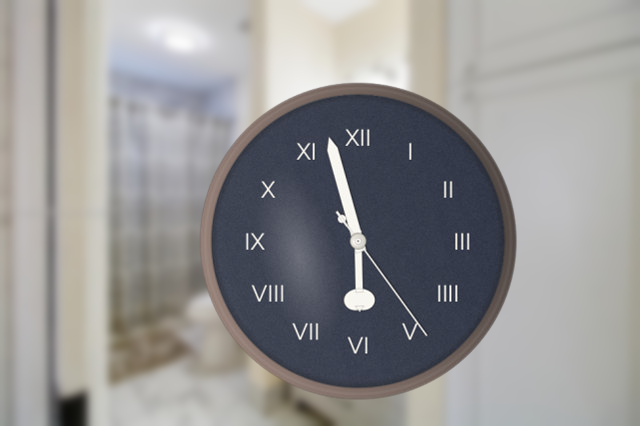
h=5 m=57 s=24
